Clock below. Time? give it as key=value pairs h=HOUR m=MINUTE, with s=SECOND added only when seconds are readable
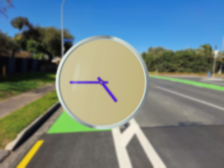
h=4 m=45
